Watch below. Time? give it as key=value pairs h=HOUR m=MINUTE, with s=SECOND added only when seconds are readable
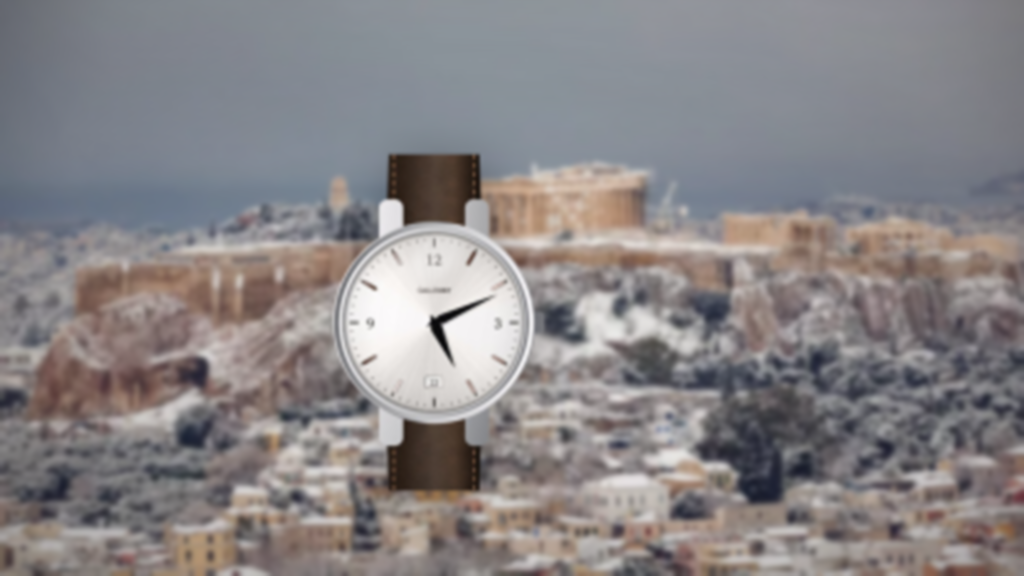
h=5 m=11
